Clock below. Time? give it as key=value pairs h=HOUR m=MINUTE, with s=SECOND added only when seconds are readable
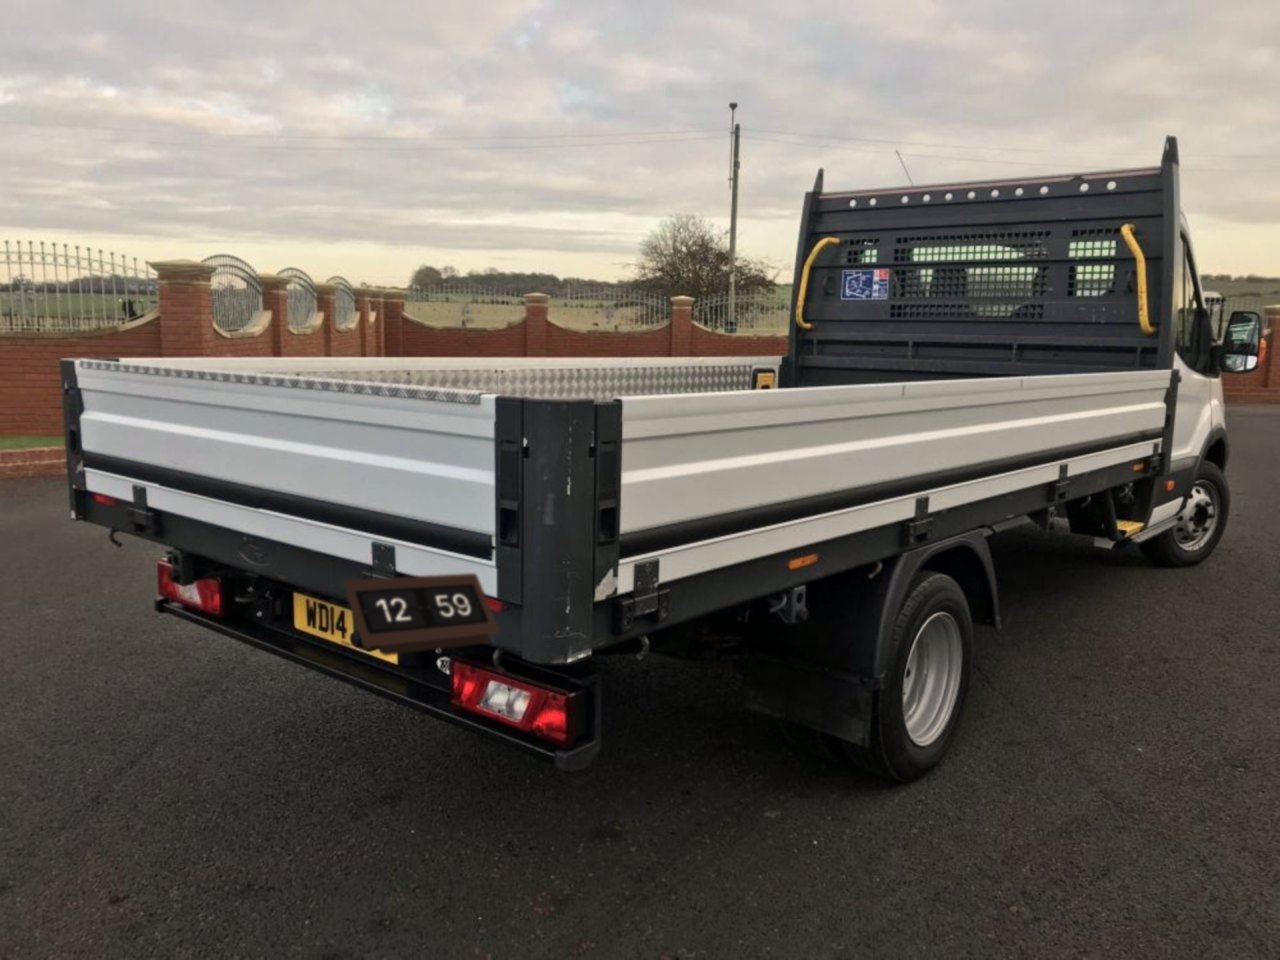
h=12 m=59
